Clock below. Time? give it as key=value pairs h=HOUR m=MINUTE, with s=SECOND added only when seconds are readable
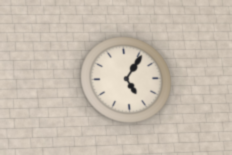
h=5 m=6
